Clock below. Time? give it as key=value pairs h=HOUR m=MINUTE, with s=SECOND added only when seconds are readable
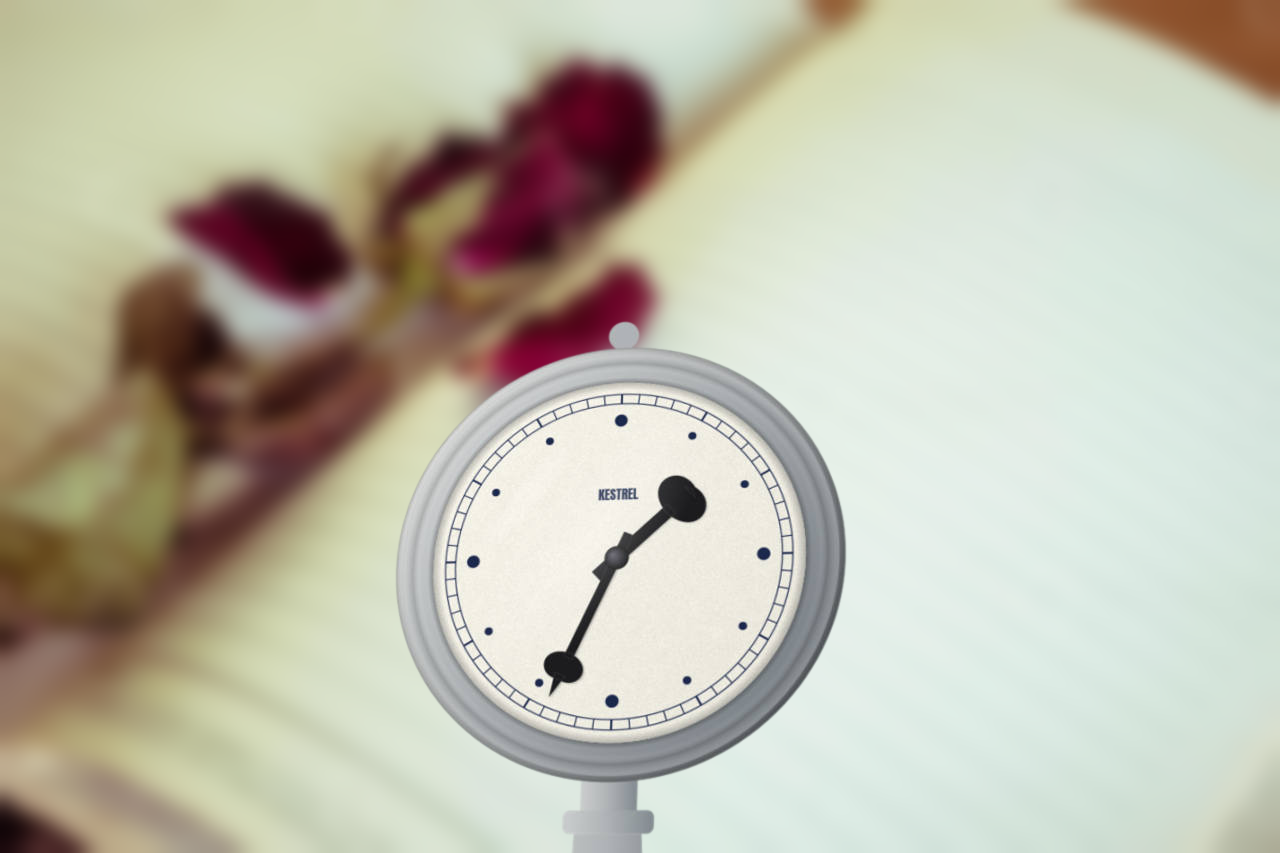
h=1 m=34
